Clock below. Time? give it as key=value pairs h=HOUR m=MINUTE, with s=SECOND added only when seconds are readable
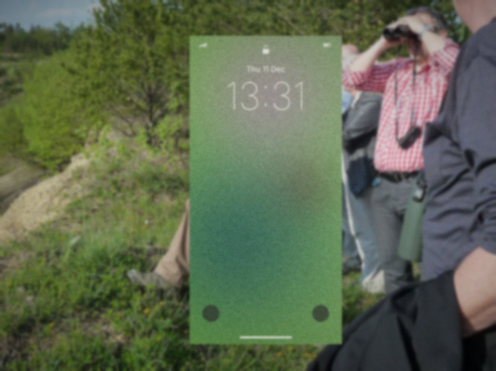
h=13 m=31
